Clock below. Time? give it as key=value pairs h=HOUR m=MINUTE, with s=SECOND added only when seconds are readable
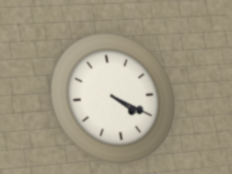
h=4 m=20
